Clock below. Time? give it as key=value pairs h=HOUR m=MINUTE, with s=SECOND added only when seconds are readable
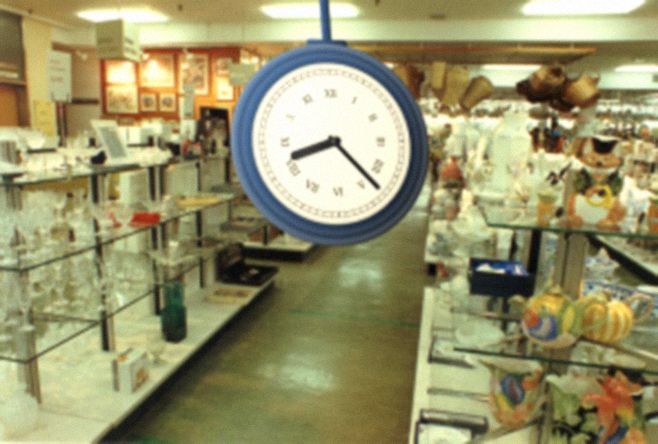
h=8 m=23
